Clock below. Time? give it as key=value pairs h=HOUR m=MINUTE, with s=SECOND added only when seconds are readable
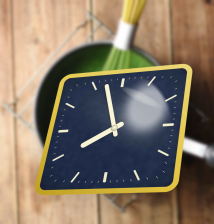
h=7 m=57
